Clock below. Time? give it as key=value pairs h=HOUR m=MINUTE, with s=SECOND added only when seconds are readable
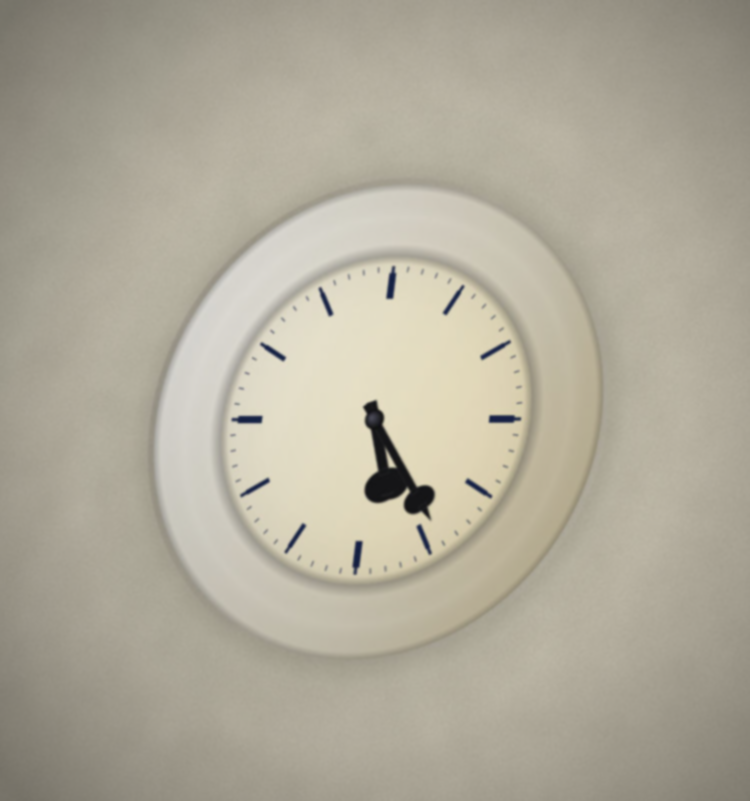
h=5 m=24
